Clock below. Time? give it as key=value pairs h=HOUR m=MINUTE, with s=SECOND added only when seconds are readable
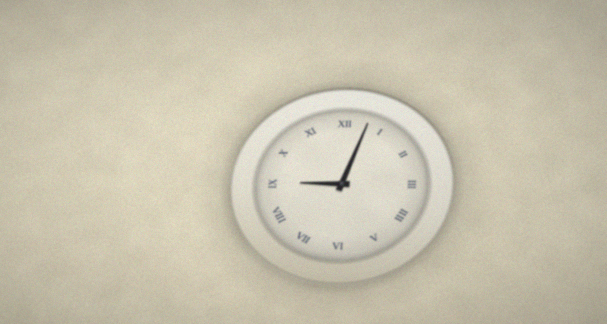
h=9 m=3
